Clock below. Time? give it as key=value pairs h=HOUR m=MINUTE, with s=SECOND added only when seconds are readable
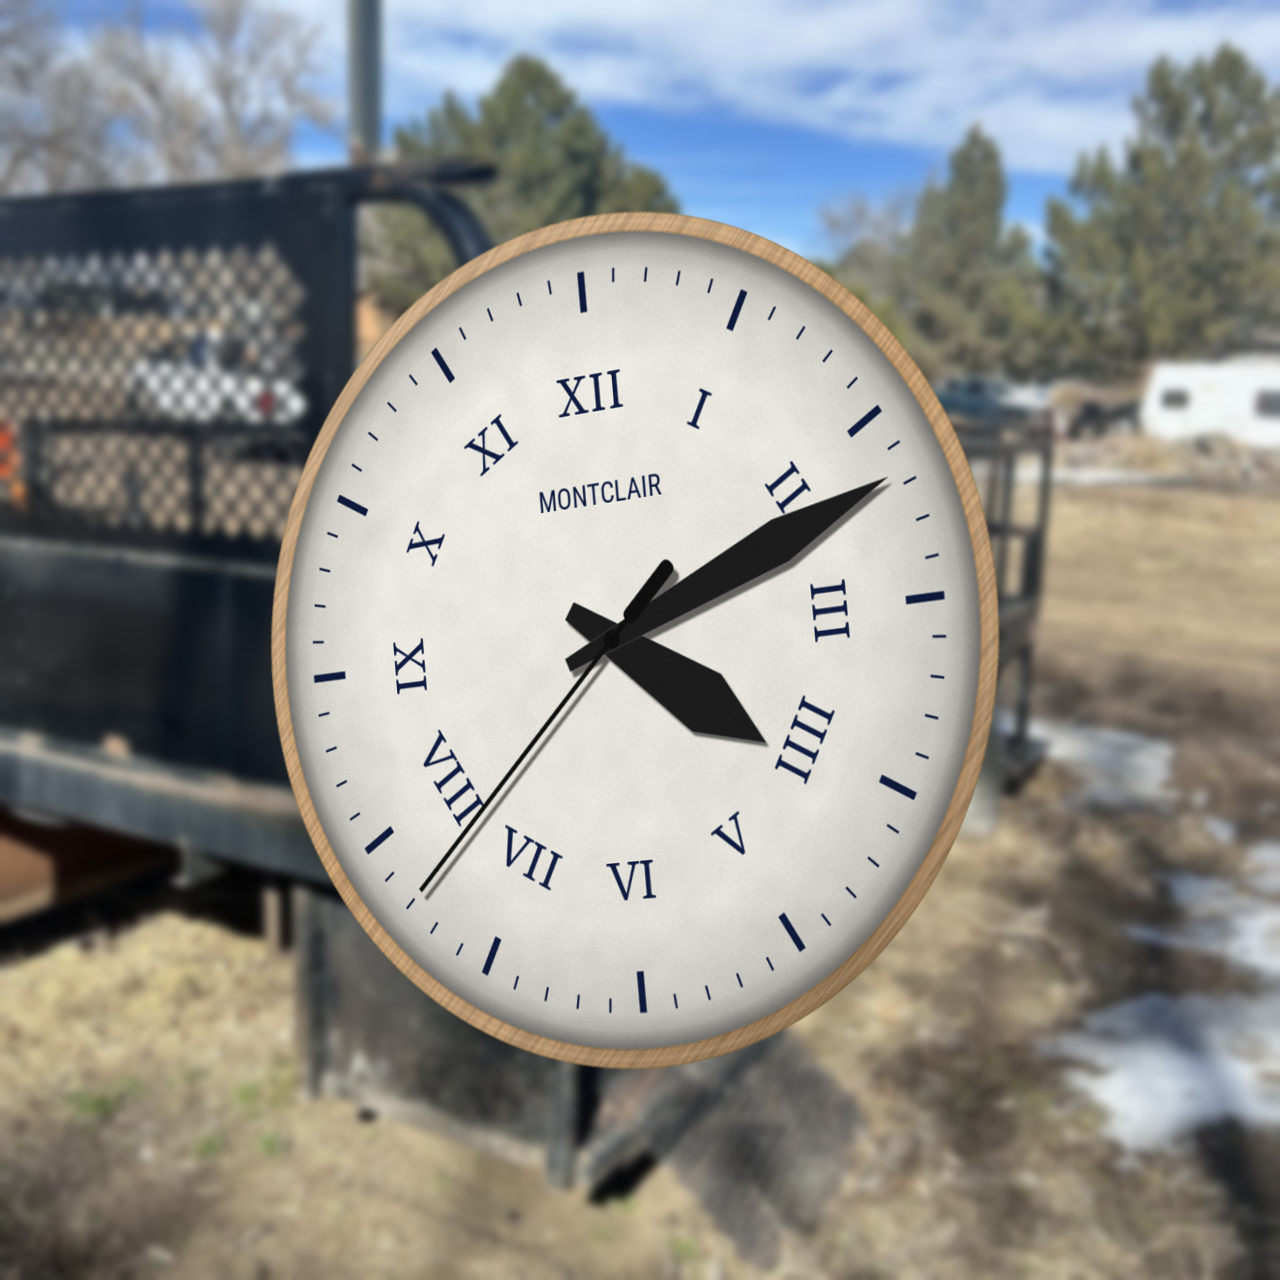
h=4 m=11 s=38
